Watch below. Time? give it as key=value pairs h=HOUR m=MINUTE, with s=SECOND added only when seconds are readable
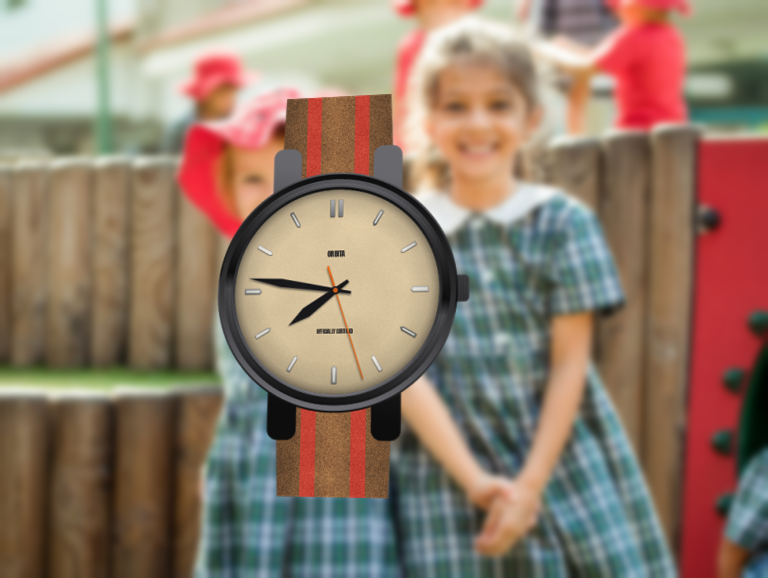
h=7 m=46 s=27
